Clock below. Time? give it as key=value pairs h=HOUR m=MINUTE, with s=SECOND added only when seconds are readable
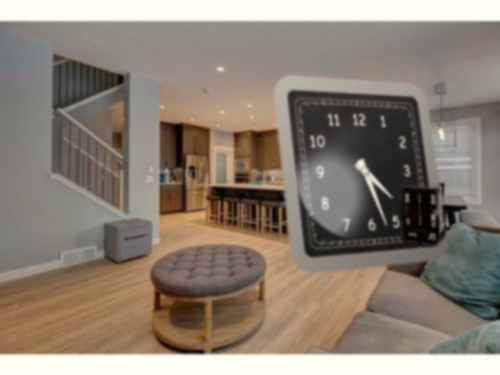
h=4 m=27
